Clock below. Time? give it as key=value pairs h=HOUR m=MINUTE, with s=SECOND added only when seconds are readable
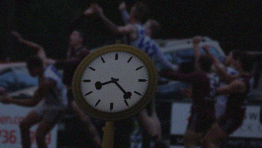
h=8 m=23
